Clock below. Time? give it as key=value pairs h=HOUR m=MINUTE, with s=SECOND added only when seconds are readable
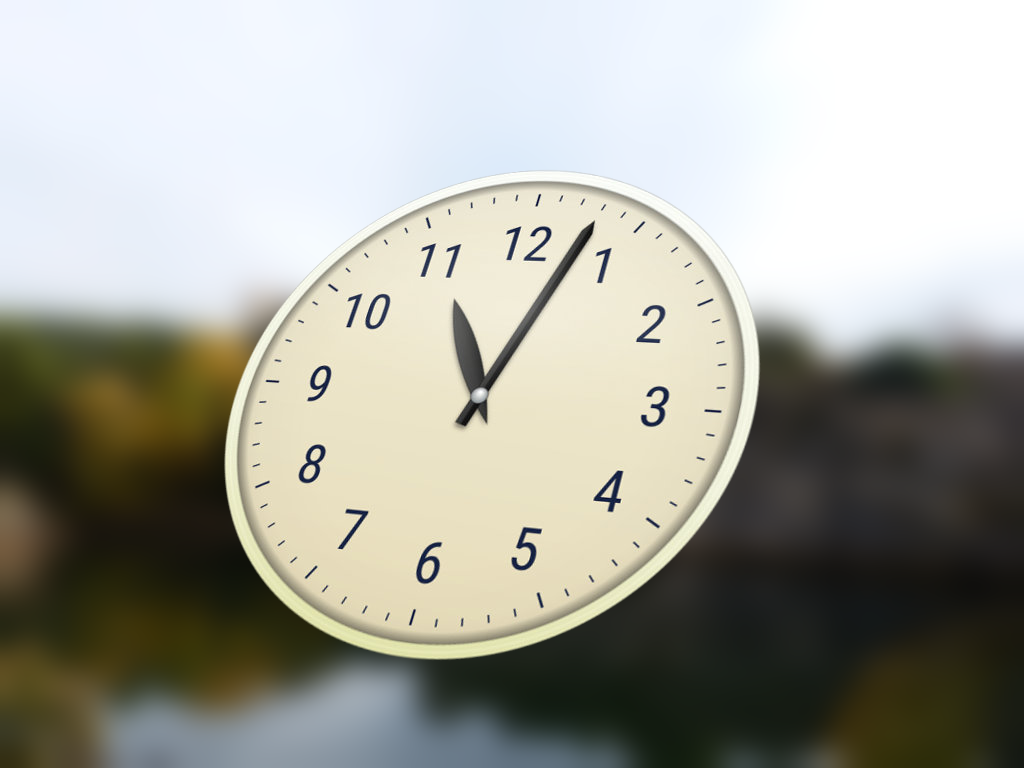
h=11 m=3
